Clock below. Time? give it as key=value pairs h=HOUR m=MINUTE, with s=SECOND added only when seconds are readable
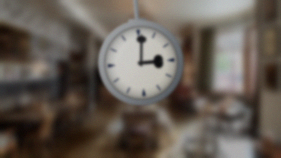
h=3 m=1
